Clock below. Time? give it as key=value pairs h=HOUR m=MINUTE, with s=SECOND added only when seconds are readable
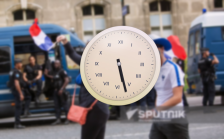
h=5 m=27
